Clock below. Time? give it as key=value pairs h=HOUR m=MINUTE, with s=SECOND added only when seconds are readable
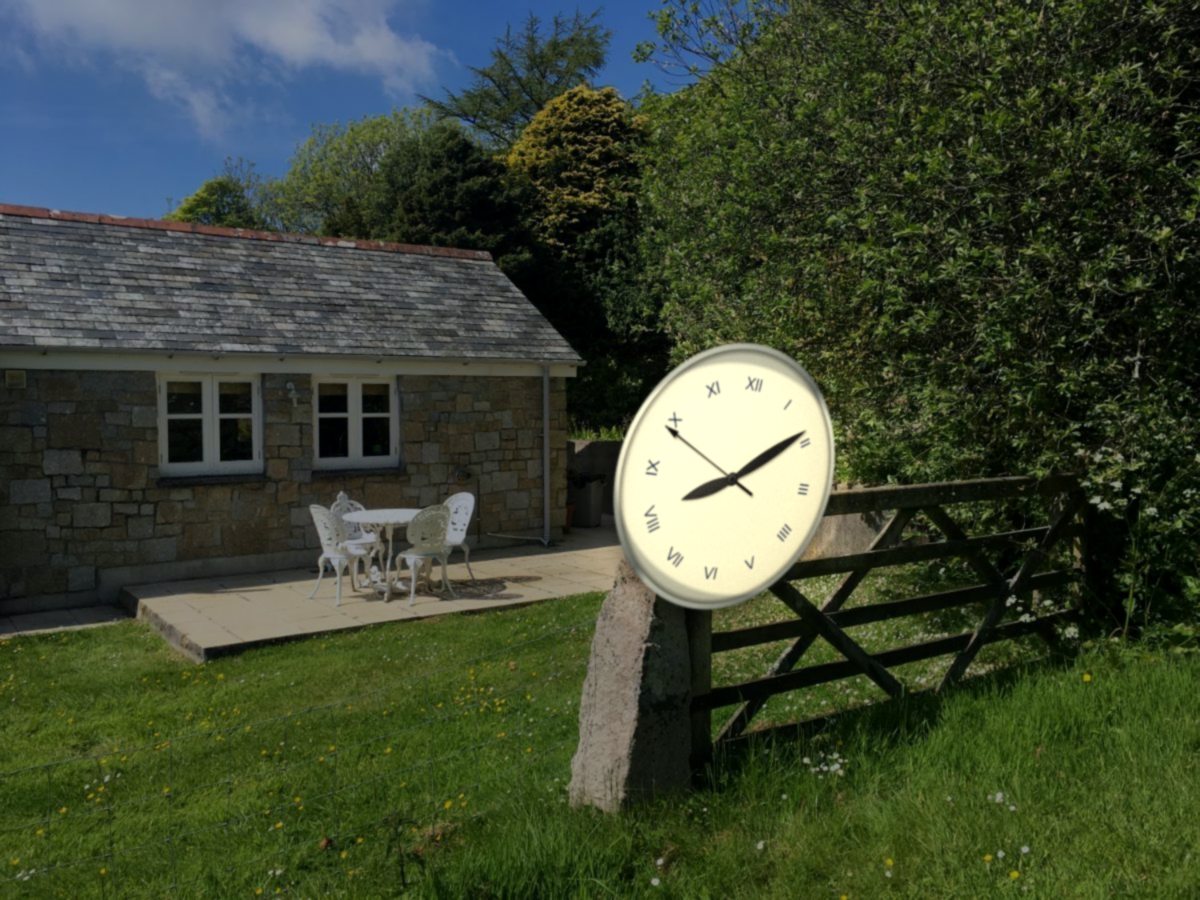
h=8 m=8 s=49
